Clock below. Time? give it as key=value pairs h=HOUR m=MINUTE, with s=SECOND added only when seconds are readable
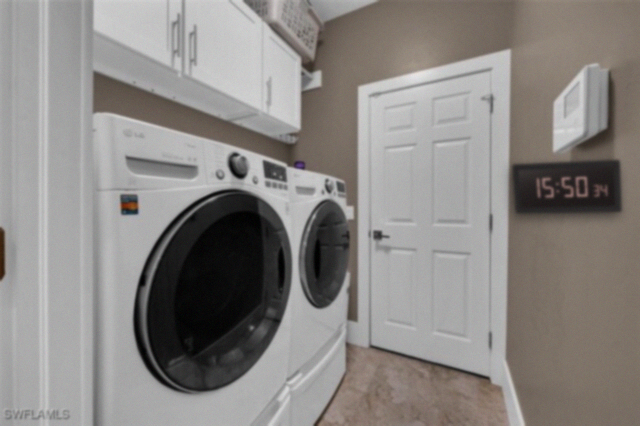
h=15 m=50
